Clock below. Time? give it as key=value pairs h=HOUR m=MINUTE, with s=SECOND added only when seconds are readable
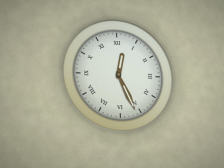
h=12 m=26
